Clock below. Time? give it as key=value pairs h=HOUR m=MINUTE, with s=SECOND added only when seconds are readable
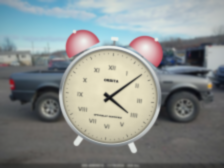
h=4 m=8
